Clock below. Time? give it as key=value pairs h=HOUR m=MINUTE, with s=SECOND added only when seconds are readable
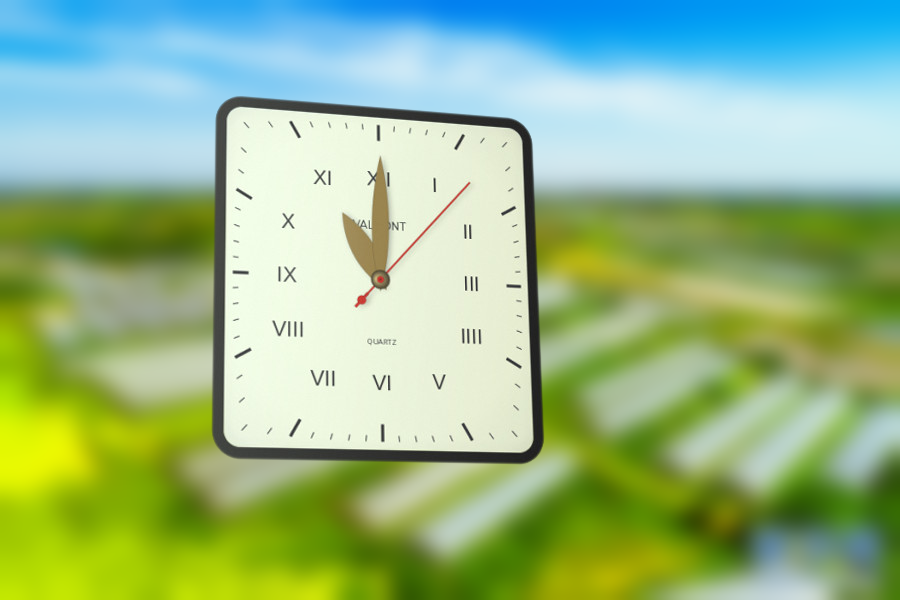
h=11 m=0 s=7
